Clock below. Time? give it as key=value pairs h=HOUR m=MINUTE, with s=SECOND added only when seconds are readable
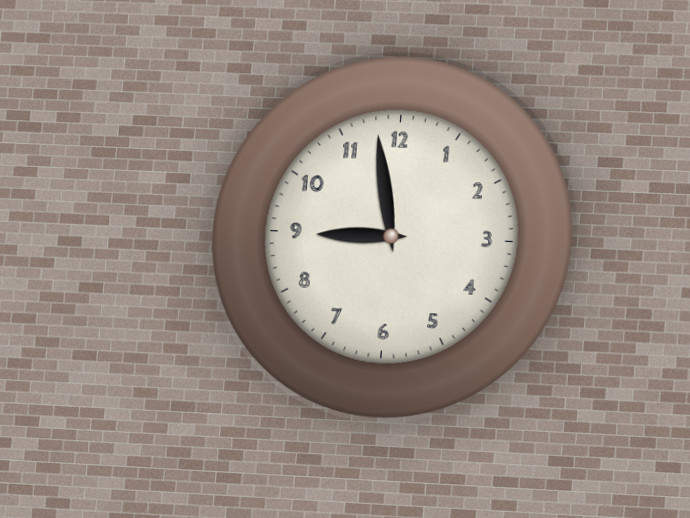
h=8 m=58
